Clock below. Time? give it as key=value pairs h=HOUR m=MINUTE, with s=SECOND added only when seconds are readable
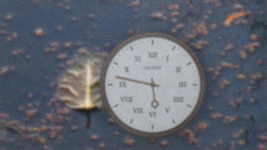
h=5 m=47
